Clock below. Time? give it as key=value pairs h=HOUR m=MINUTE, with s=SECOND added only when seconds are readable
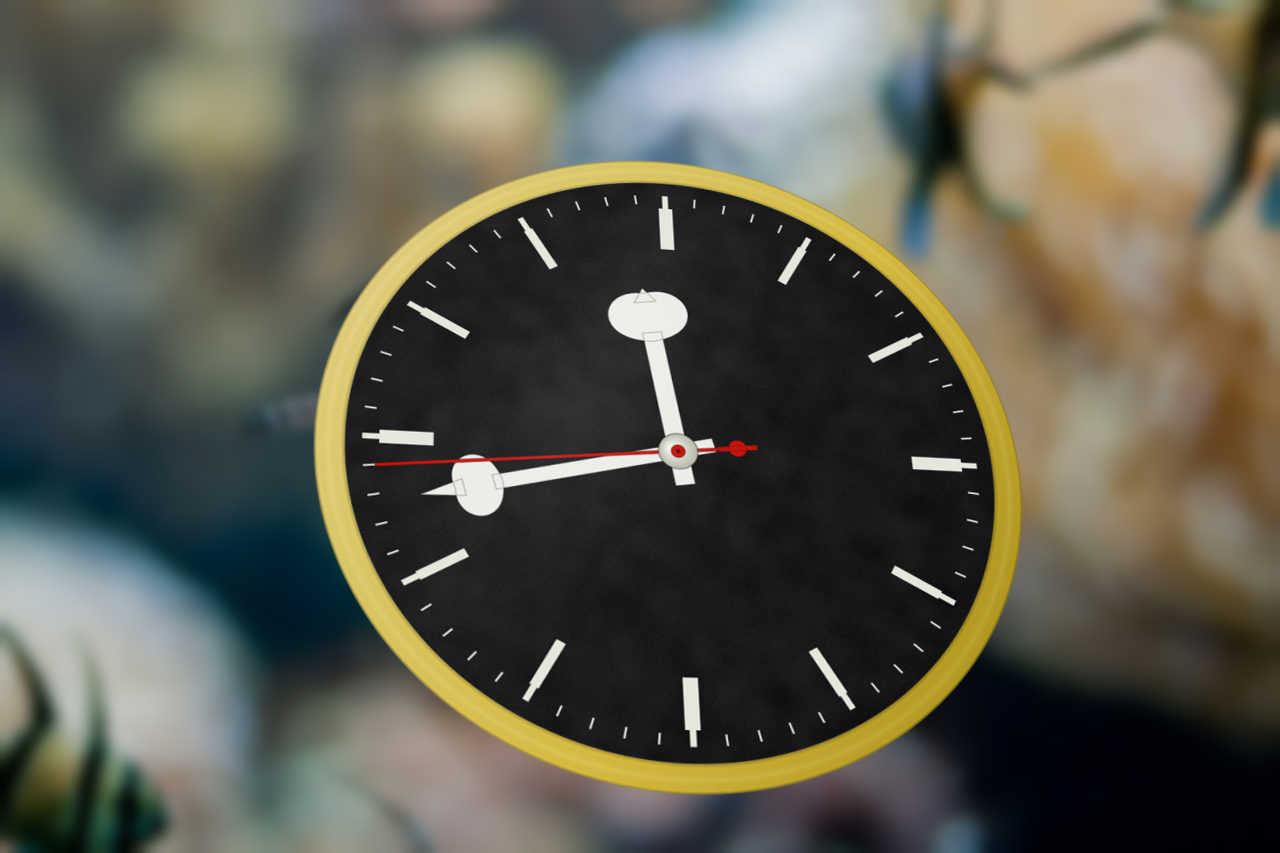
h=11 m=42 s=44
